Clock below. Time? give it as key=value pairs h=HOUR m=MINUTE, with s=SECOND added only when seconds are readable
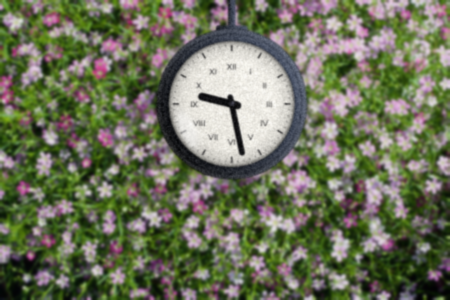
h=9 m=28
